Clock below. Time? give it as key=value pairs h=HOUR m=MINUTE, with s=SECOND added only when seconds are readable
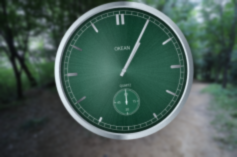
h=1 m=5
